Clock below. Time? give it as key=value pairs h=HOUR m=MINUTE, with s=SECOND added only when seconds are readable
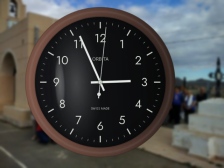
h=2 m=56 s=1
